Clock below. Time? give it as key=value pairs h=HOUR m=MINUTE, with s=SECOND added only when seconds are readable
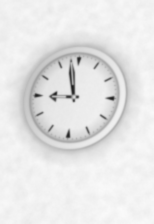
h=8 m=58
